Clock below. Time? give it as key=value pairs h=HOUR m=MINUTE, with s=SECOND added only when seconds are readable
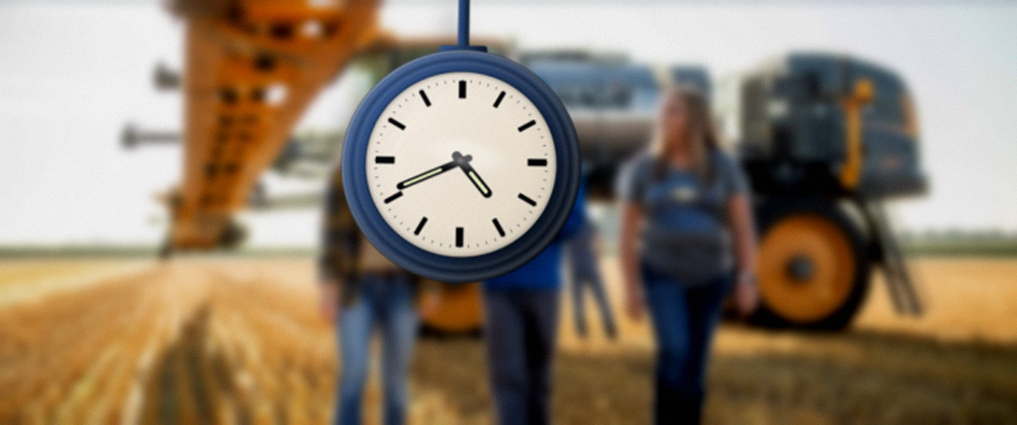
h=4 m=41
